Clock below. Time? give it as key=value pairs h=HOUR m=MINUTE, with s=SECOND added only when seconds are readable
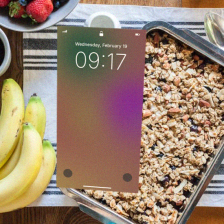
h=9 m=17
